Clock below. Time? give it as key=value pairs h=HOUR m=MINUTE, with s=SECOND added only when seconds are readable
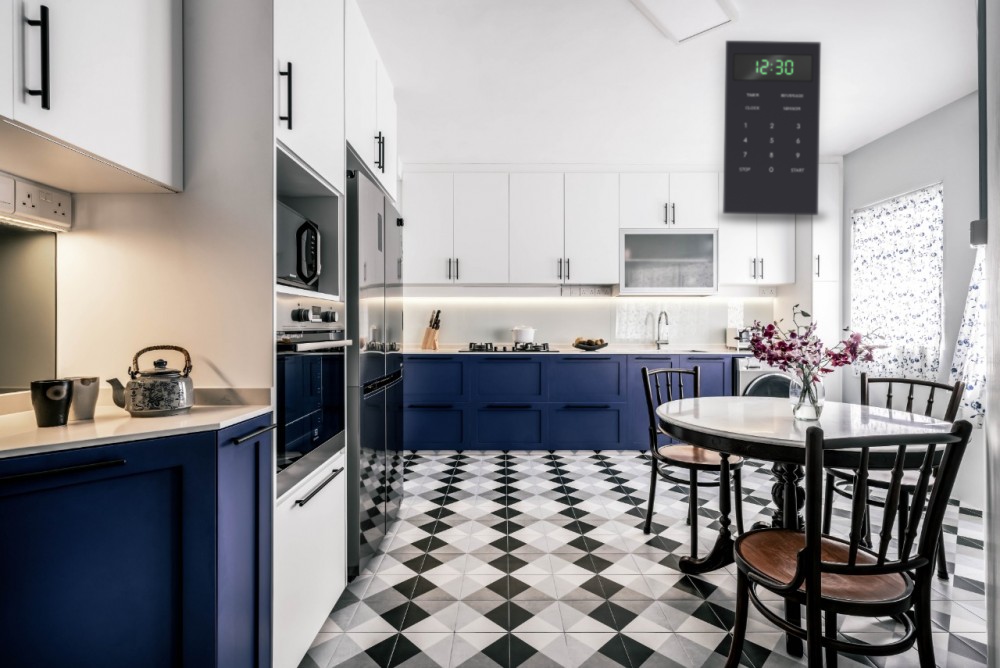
h=12 m=30
